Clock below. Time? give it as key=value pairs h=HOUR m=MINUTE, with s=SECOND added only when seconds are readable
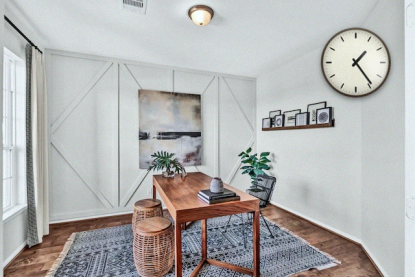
h=1 m=24
